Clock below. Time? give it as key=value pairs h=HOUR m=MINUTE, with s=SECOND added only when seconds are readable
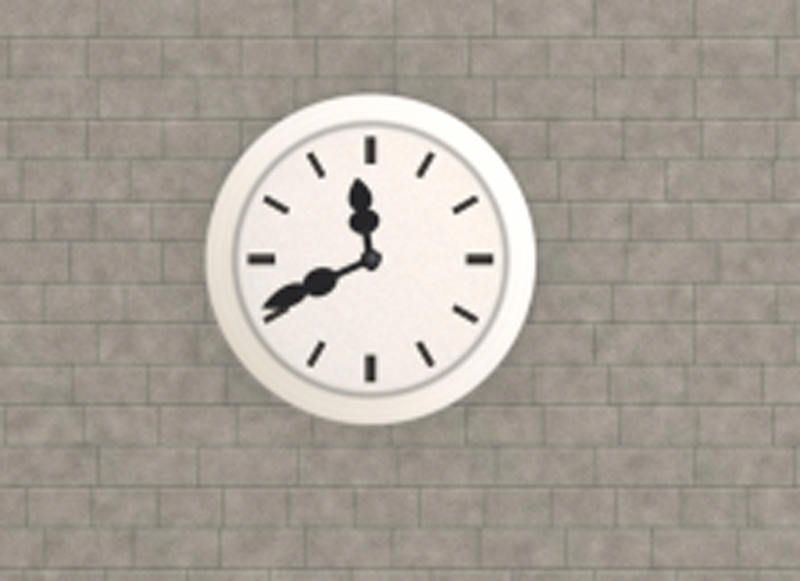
h=11 m=41
